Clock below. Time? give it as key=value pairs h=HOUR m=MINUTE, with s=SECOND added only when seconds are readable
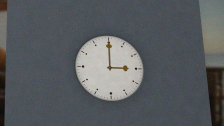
h=3 m=0
